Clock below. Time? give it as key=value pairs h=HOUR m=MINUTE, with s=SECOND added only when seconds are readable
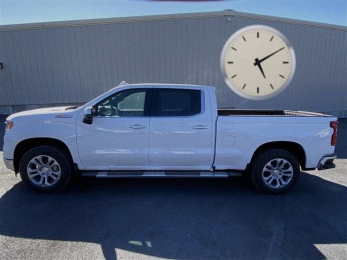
h=5 m=10
